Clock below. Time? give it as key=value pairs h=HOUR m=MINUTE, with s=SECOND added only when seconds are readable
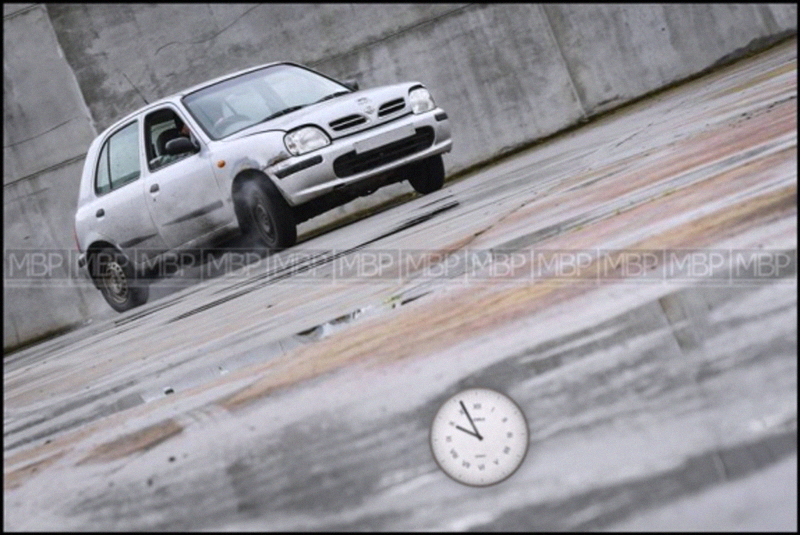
h=9 m=56
